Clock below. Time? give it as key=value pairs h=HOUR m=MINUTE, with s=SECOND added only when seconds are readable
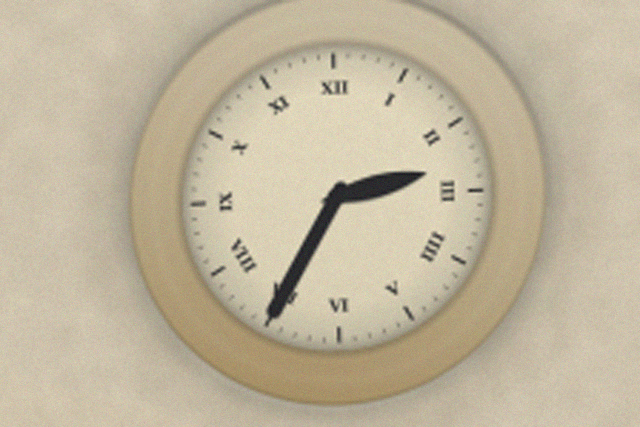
h=2 m=35
